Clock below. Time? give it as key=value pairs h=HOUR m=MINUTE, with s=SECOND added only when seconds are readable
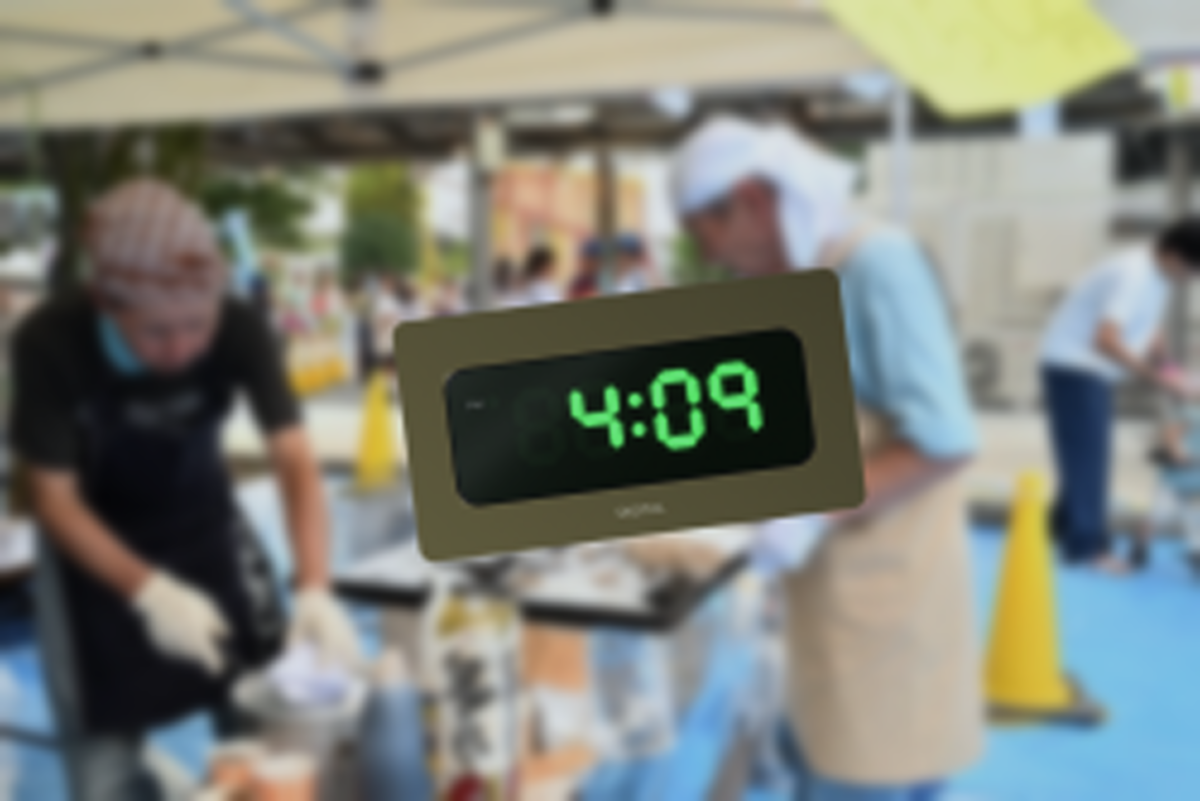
h=4 m=9
